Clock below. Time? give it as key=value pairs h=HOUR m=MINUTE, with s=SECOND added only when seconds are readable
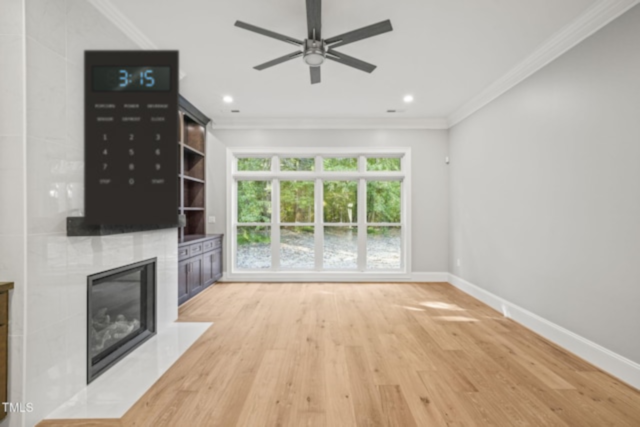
h=3 m=15
